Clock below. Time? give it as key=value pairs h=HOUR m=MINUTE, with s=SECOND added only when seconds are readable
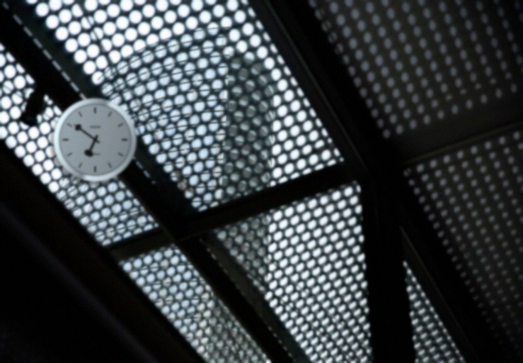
h=6 m=51
